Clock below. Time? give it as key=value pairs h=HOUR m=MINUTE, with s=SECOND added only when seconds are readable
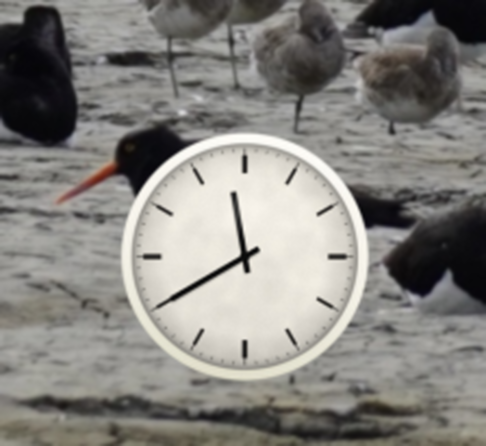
h=11 m=40
